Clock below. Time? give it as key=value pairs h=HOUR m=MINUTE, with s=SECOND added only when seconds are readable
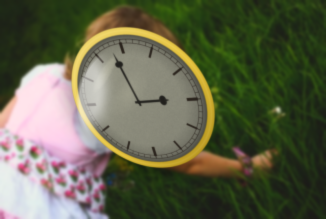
h=2 m=58
